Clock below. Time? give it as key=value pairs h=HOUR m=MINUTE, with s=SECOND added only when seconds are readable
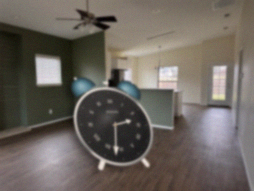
h=2 m=32
